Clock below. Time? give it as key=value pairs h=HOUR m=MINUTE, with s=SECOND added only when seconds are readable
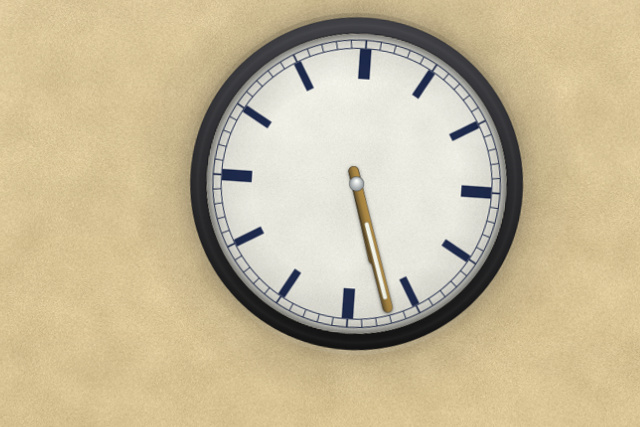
h=5 m=27
